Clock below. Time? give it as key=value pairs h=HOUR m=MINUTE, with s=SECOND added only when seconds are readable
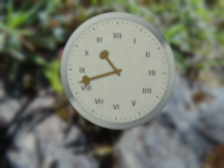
h=10 m=42
